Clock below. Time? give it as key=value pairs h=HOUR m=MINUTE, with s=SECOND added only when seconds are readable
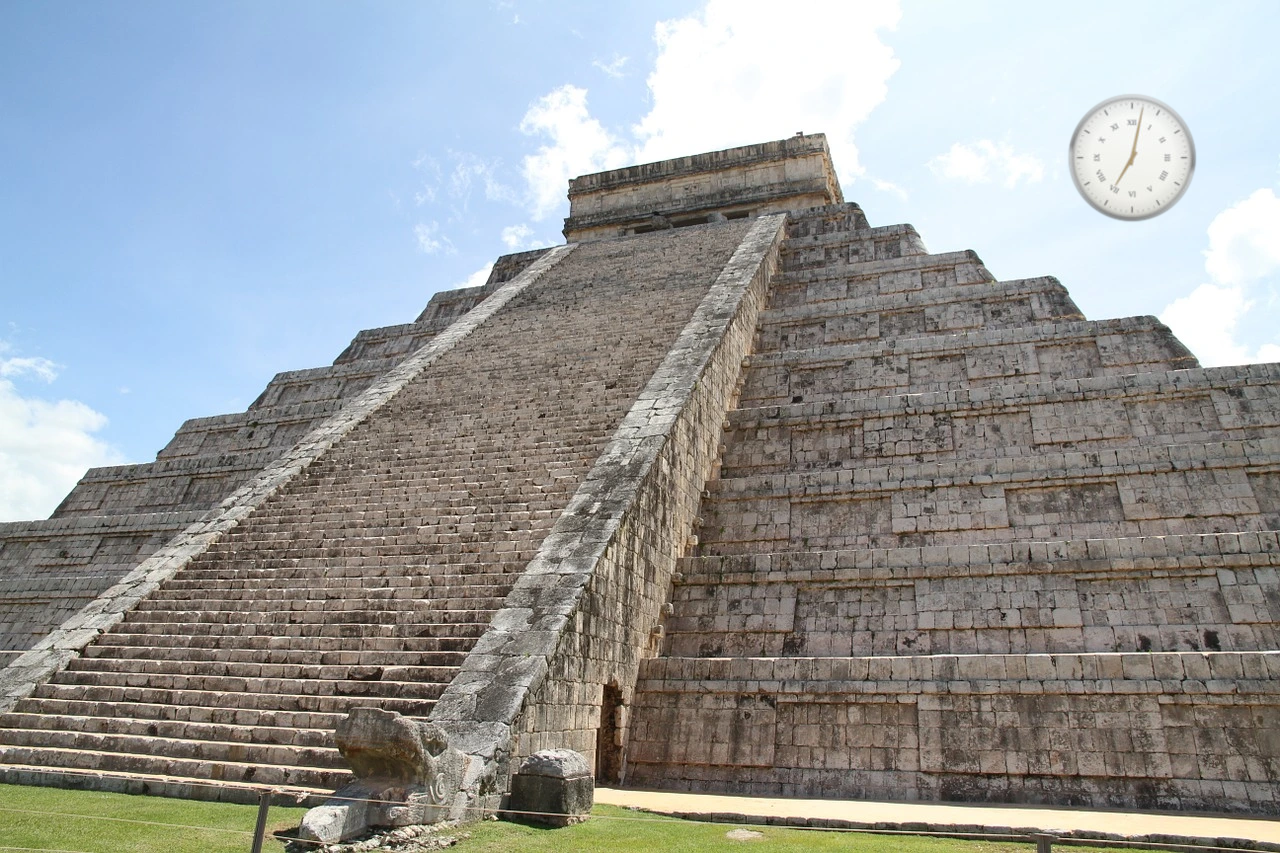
h=7 m=2
